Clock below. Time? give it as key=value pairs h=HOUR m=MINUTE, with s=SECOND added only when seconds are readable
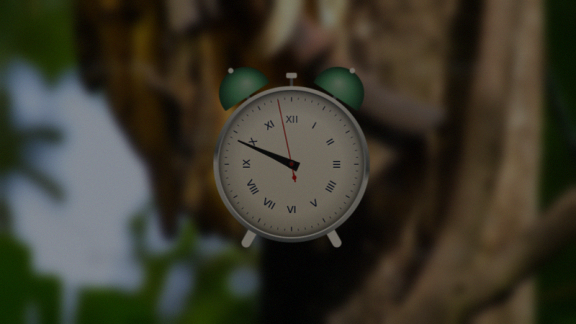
h=9 m=48 s=58
